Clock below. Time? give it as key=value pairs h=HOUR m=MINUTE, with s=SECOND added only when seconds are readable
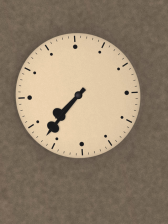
h=7 m=37
